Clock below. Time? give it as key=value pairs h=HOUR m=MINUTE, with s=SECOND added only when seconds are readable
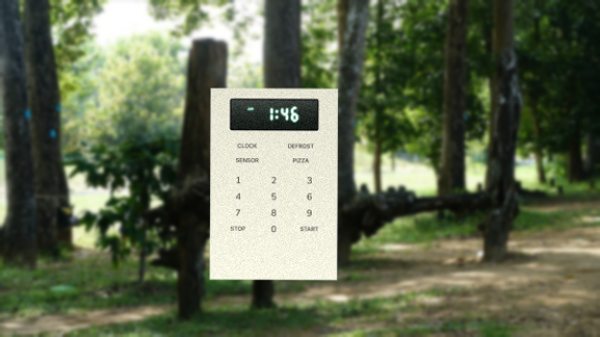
h=1 m=46
